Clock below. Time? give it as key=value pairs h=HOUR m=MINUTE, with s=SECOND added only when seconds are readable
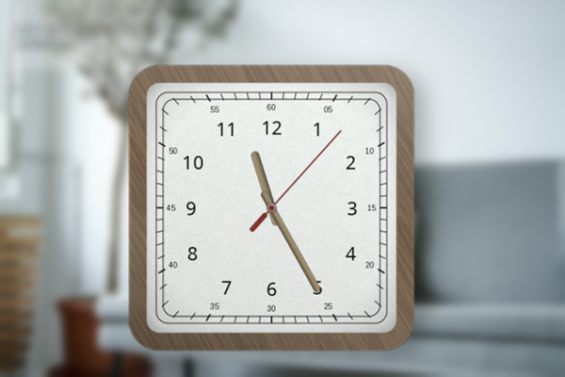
h=11 m=25 s=7
